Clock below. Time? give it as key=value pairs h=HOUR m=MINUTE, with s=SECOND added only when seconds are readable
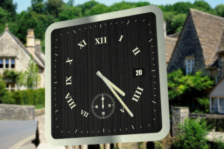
h=4 m=24
